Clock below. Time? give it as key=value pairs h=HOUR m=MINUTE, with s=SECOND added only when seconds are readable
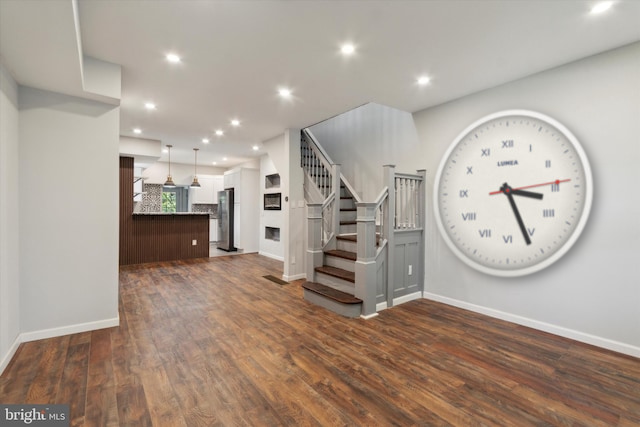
h=3 m=26 s=14
